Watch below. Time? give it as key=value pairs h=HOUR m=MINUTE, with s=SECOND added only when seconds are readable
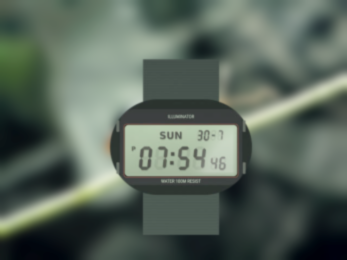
h=7 m=54 s=46
